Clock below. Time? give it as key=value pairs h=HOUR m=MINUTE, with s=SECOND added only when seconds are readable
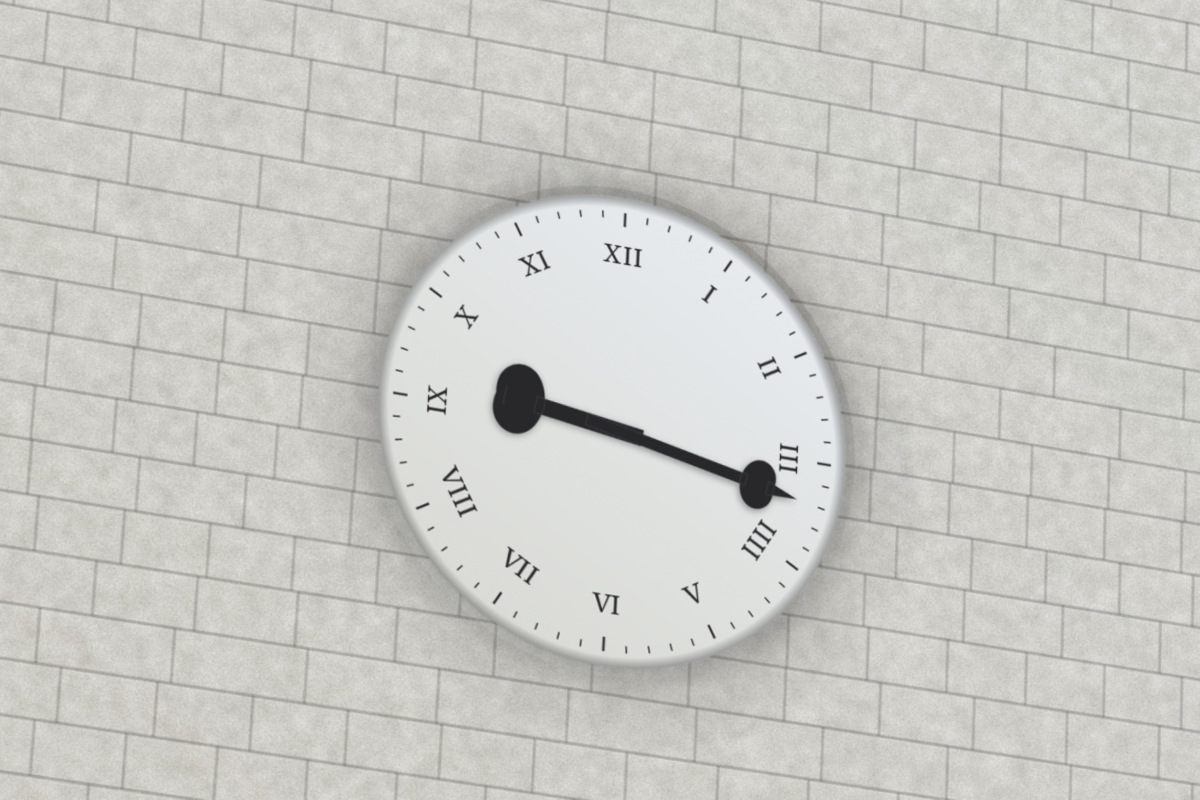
h=9 m=17
